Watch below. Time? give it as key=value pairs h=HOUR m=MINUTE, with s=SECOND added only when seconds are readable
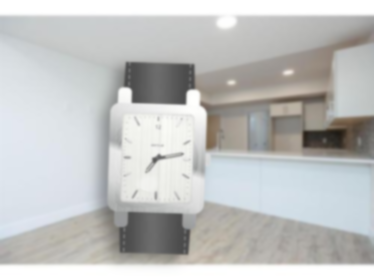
h=7 m=13
